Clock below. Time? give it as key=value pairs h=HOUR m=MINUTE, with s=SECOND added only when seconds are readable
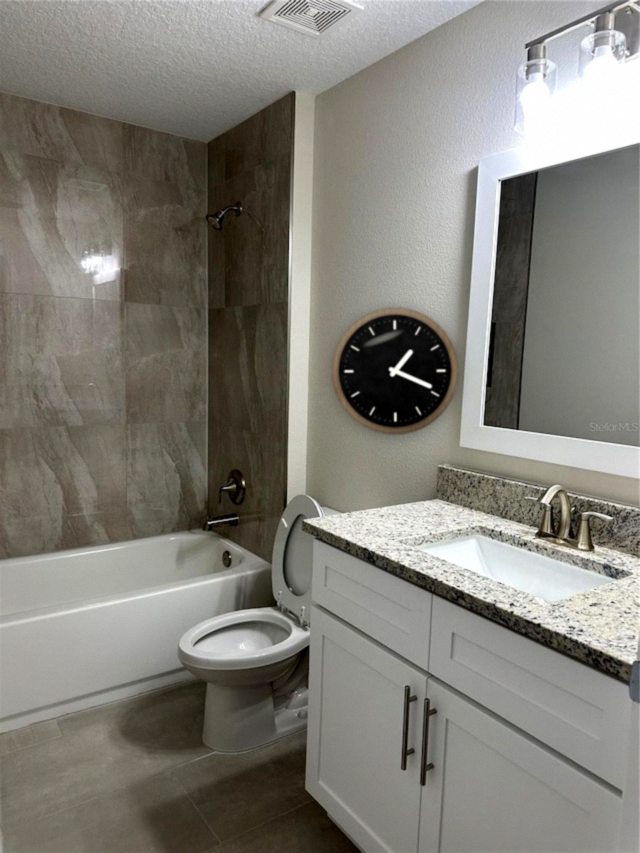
h=1 m=19
